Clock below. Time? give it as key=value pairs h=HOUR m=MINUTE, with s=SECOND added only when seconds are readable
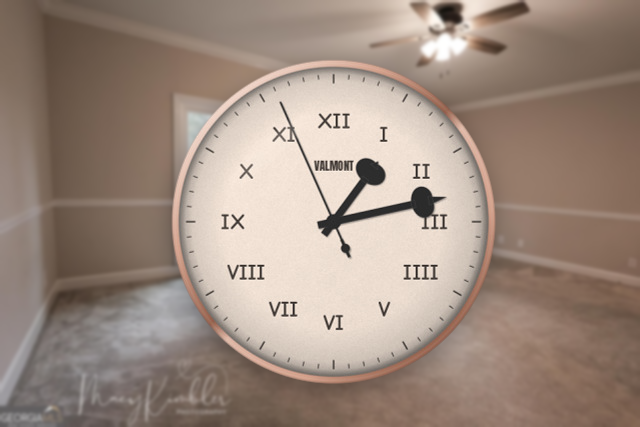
h=1 m=12 s=56
